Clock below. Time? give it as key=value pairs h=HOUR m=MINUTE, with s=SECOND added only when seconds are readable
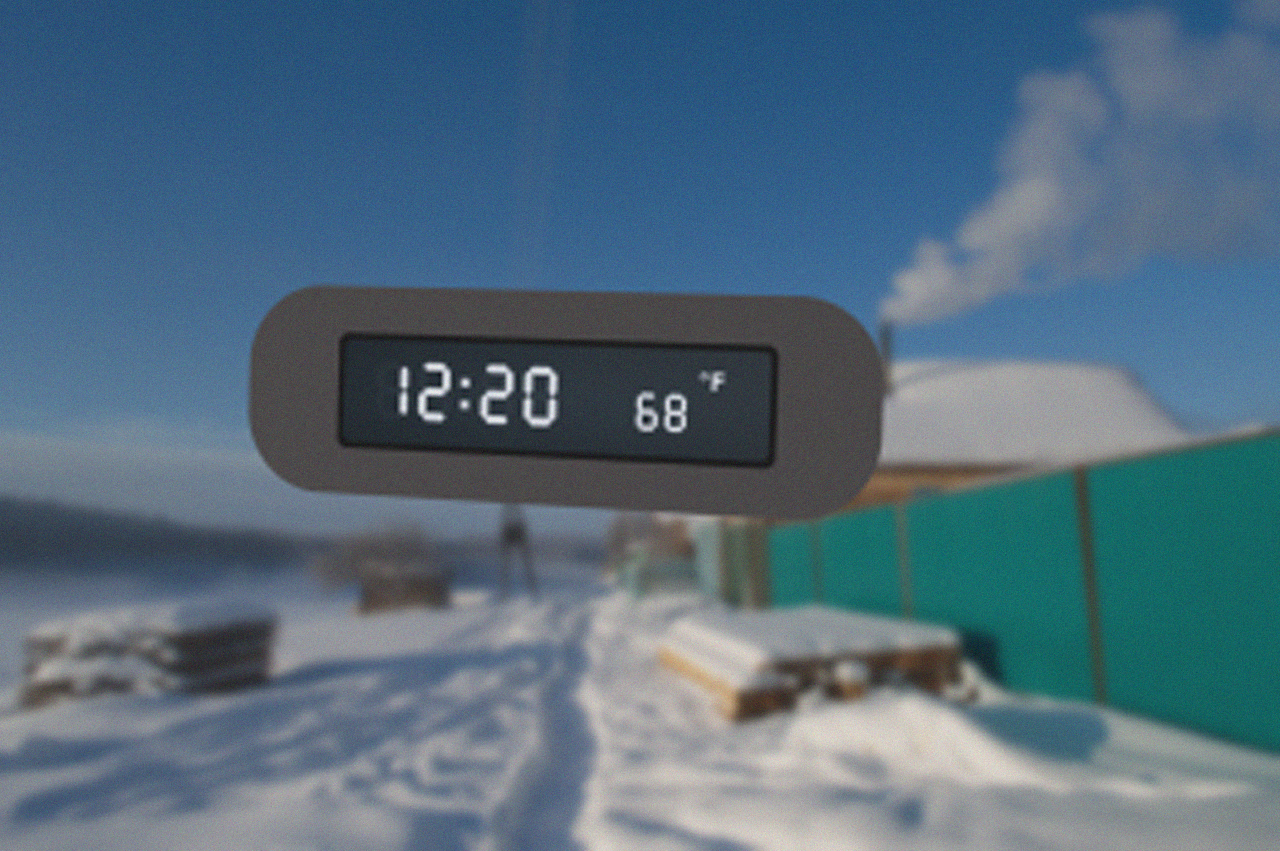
h=12 m=20
